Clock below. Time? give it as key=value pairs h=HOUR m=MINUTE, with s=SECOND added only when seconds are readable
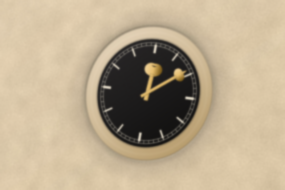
h=12 m=9
